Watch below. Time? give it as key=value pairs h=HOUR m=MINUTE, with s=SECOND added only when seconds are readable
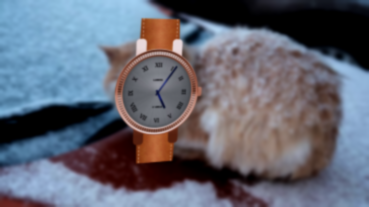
h=5 m=6
